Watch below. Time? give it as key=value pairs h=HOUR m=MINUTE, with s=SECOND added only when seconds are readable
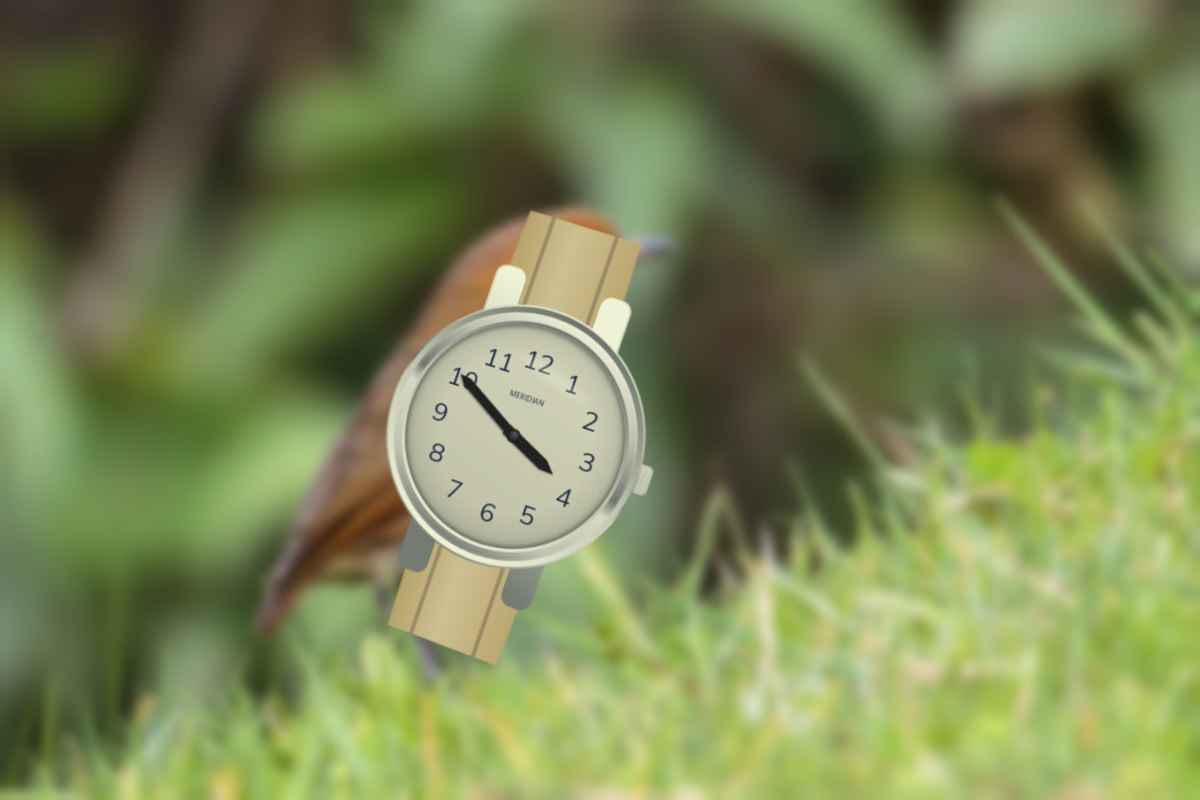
h=3 m=50
